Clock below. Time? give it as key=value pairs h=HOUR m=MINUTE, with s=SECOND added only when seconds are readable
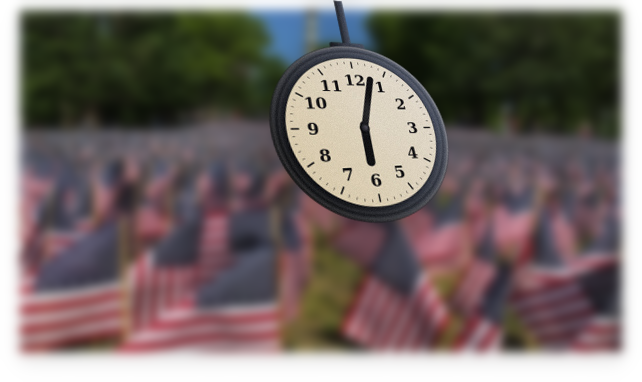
h=6 m=3
